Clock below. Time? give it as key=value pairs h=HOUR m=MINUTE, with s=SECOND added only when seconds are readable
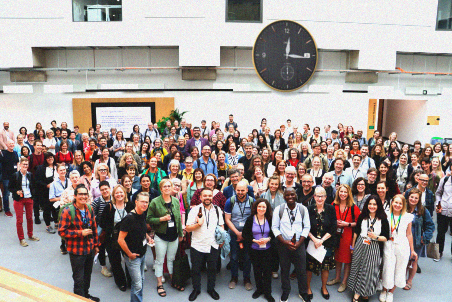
h=12 m=16
